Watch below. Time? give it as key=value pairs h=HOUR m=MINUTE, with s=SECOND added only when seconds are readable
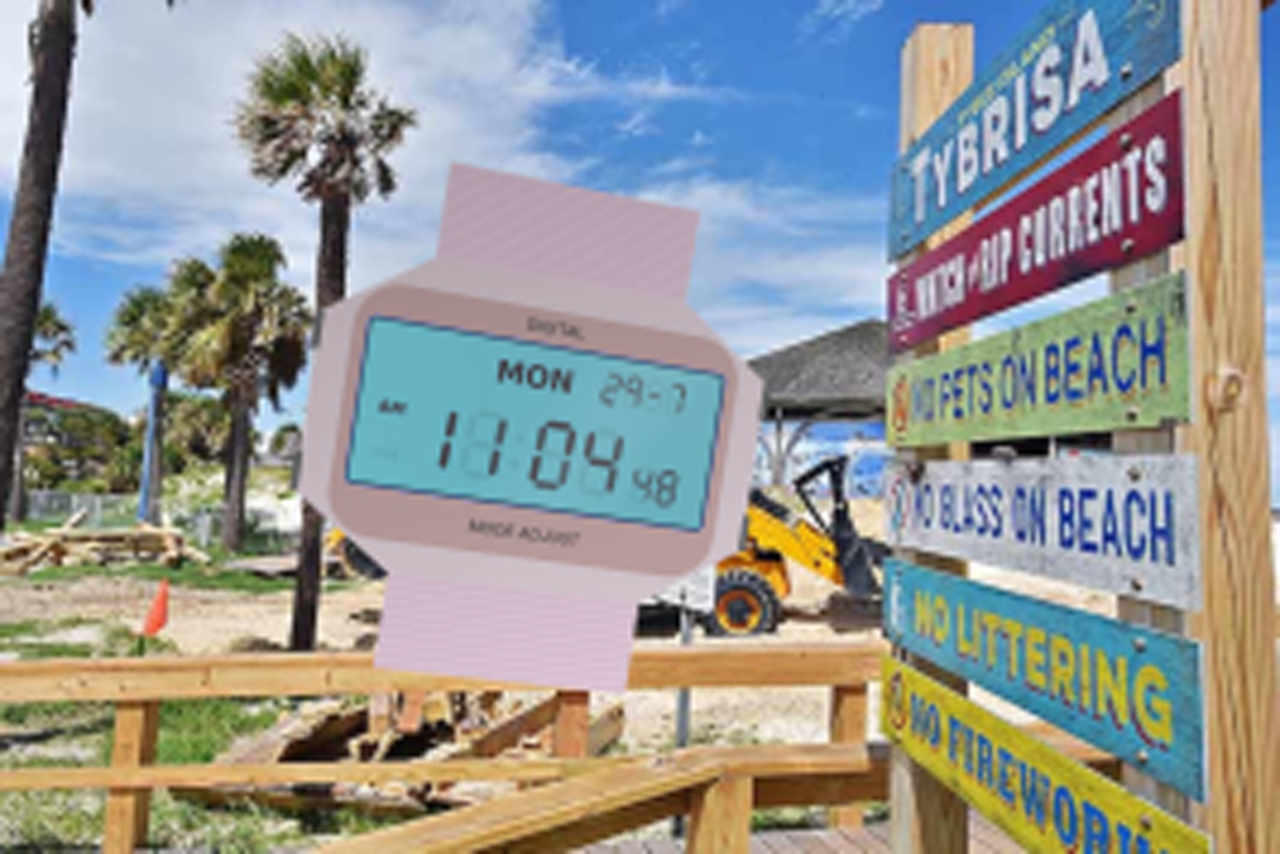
h=11 m=4 s=48
